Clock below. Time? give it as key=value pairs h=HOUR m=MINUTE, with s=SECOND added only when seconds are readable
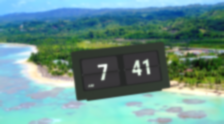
h=7 m=41
